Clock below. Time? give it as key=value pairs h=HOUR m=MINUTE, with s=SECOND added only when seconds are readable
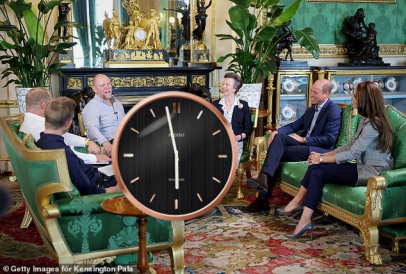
h=5 m=58
